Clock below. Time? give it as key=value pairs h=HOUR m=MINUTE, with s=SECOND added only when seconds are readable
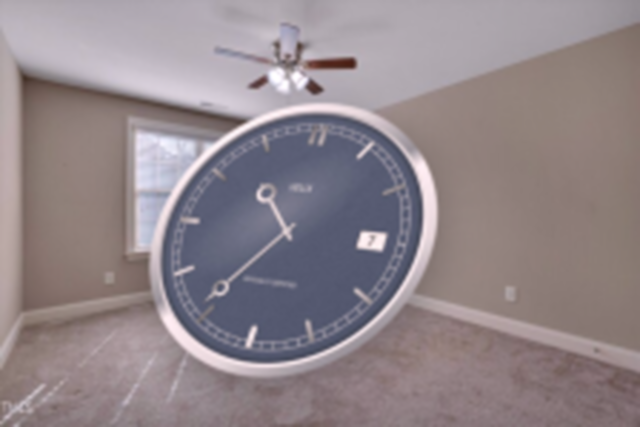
h=10 m=36
